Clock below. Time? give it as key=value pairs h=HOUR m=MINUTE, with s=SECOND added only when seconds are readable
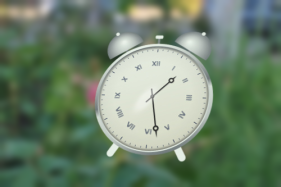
h=1 m=28
